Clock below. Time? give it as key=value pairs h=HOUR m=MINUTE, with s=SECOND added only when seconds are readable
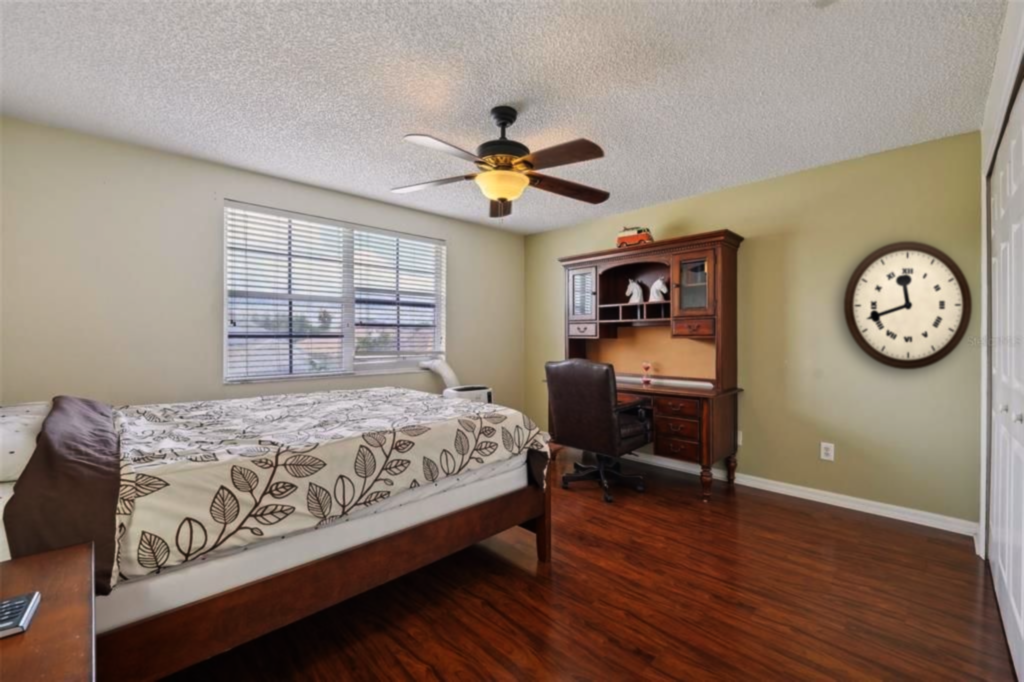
h=11 m=42
